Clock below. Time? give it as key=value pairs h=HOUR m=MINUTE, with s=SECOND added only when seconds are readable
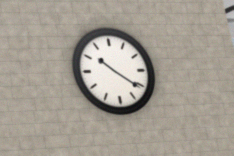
h=10 m=21
